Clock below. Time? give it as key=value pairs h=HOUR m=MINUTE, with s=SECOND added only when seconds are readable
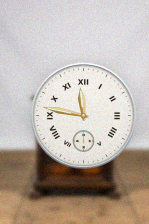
h=11 m=47
